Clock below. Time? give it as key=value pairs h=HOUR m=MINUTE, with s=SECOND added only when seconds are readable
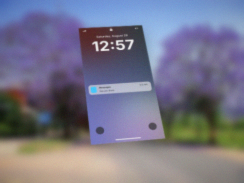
h=12 m=57
